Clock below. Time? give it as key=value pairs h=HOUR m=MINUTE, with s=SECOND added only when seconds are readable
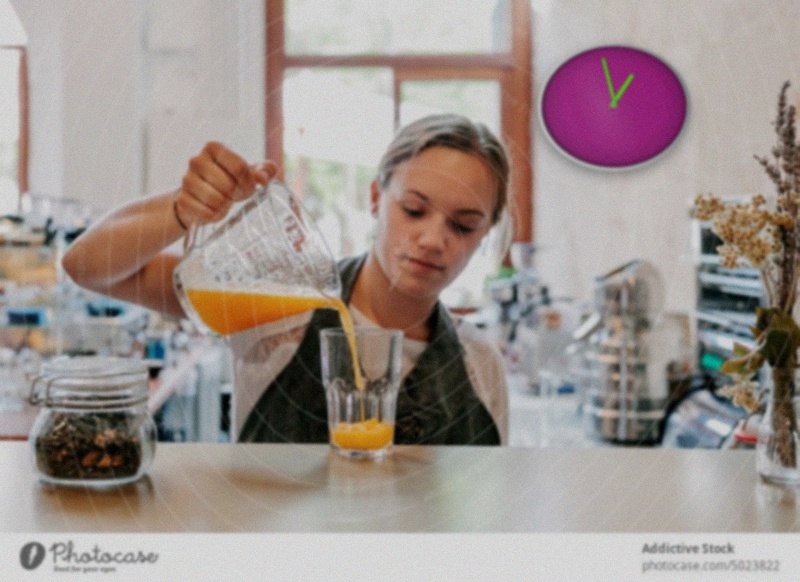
h=12 m=58
